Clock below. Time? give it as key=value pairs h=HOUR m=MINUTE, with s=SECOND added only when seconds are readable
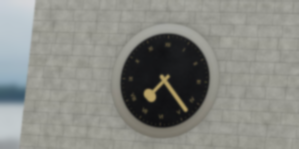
h=7 m=23
